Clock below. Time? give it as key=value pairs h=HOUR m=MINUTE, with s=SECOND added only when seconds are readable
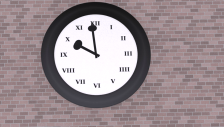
h=9 m=59
